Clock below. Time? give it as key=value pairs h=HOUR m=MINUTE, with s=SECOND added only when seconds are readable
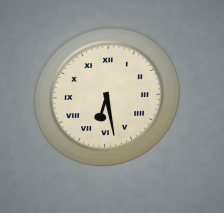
h=6 m=28
